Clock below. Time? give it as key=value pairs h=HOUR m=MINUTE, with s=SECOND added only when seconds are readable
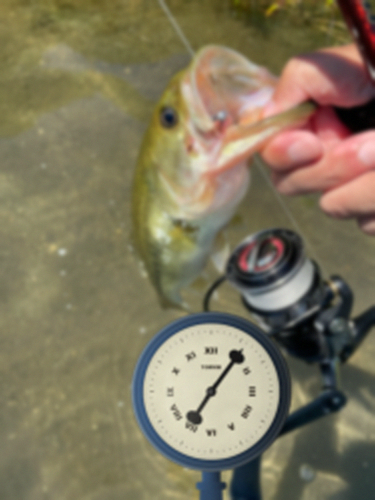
h=7 m=6
